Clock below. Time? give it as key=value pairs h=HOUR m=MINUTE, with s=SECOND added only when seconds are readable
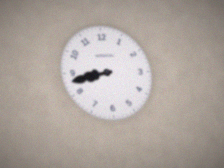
h=8 m=43
